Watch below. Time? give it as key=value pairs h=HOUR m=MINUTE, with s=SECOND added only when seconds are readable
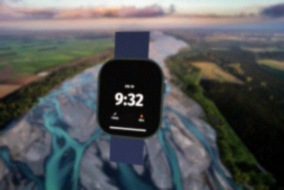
h=9 m=32
